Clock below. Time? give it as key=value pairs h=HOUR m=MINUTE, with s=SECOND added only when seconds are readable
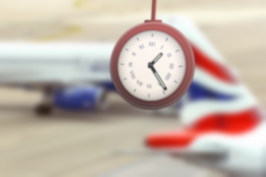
h=1 m=24
